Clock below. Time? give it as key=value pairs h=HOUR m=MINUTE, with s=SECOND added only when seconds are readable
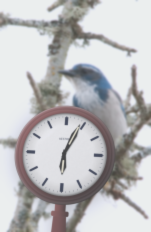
h=6 m=4
